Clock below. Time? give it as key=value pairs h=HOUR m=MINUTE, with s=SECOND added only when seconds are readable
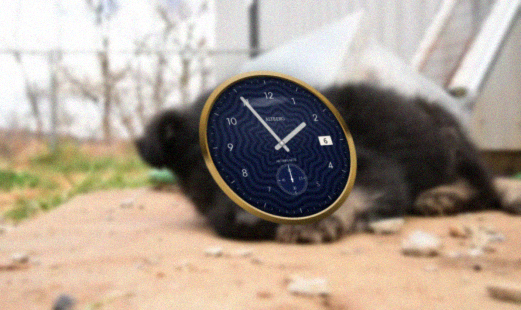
h=1 m=55
